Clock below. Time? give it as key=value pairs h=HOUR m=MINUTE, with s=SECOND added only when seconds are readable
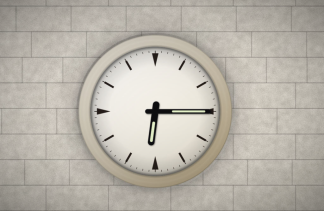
h=6 m=15
